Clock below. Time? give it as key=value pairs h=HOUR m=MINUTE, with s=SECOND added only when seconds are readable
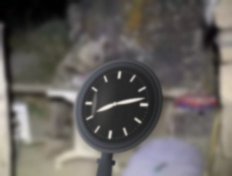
h=8 m=13
